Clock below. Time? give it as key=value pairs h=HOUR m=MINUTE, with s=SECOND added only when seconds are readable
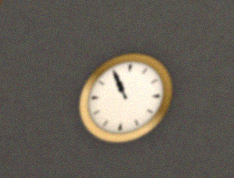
h=10 m=55
